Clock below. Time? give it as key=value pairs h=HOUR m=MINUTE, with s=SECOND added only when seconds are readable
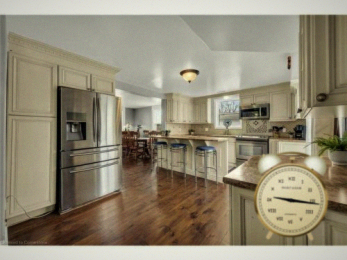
h=9 m=16
